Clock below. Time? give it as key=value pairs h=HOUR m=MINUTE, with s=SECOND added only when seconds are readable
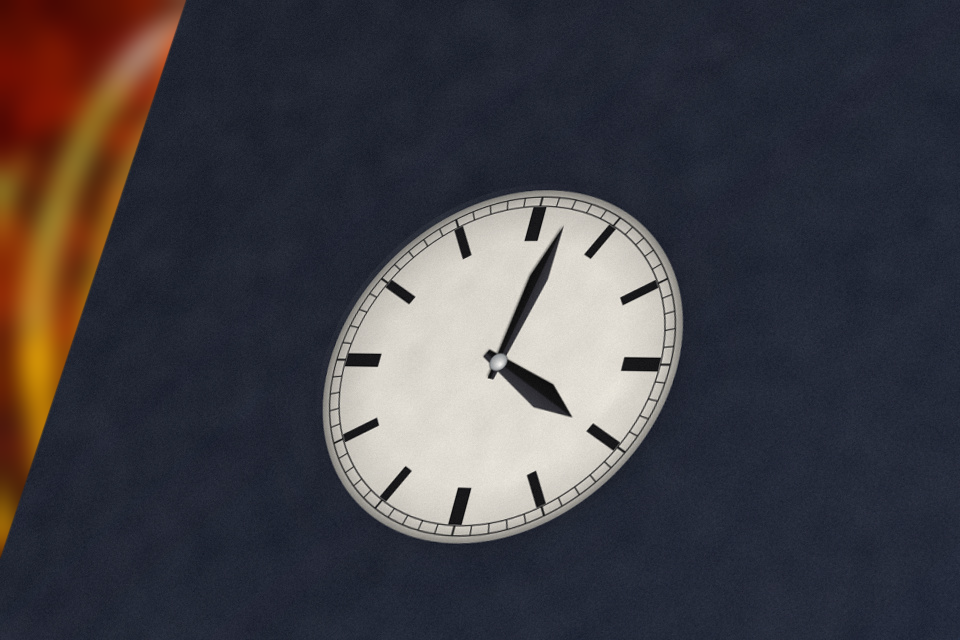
h=4 m=2
